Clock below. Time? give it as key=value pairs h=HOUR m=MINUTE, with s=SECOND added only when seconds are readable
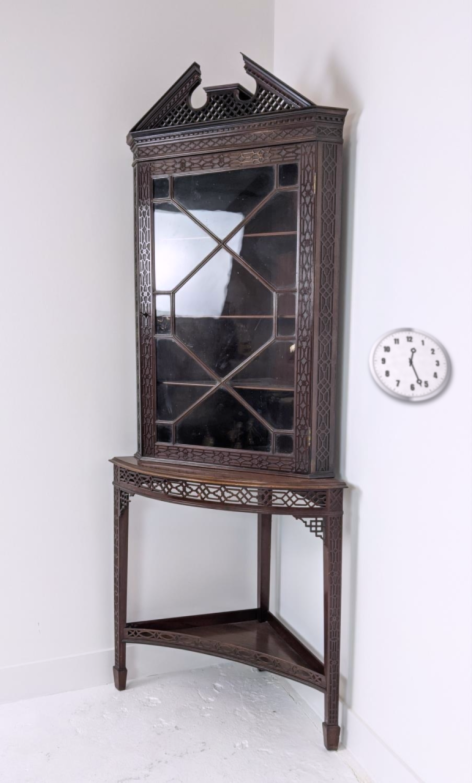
h=12 m=27
